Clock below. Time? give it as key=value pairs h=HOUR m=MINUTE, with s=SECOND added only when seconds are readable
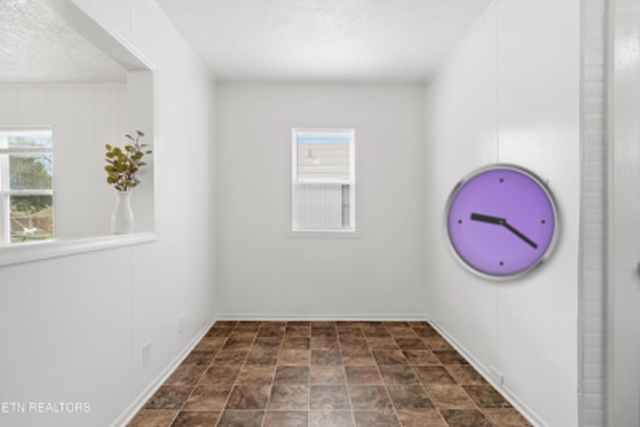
h=9 m=21
